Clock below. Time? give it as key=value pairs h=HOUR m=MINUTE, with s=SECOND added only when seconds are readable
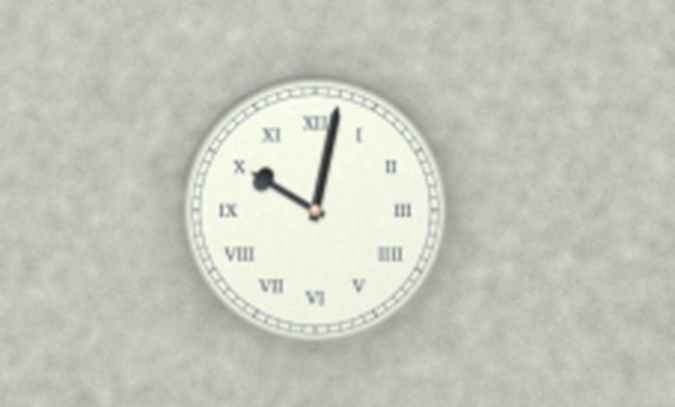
h=10 m=2
